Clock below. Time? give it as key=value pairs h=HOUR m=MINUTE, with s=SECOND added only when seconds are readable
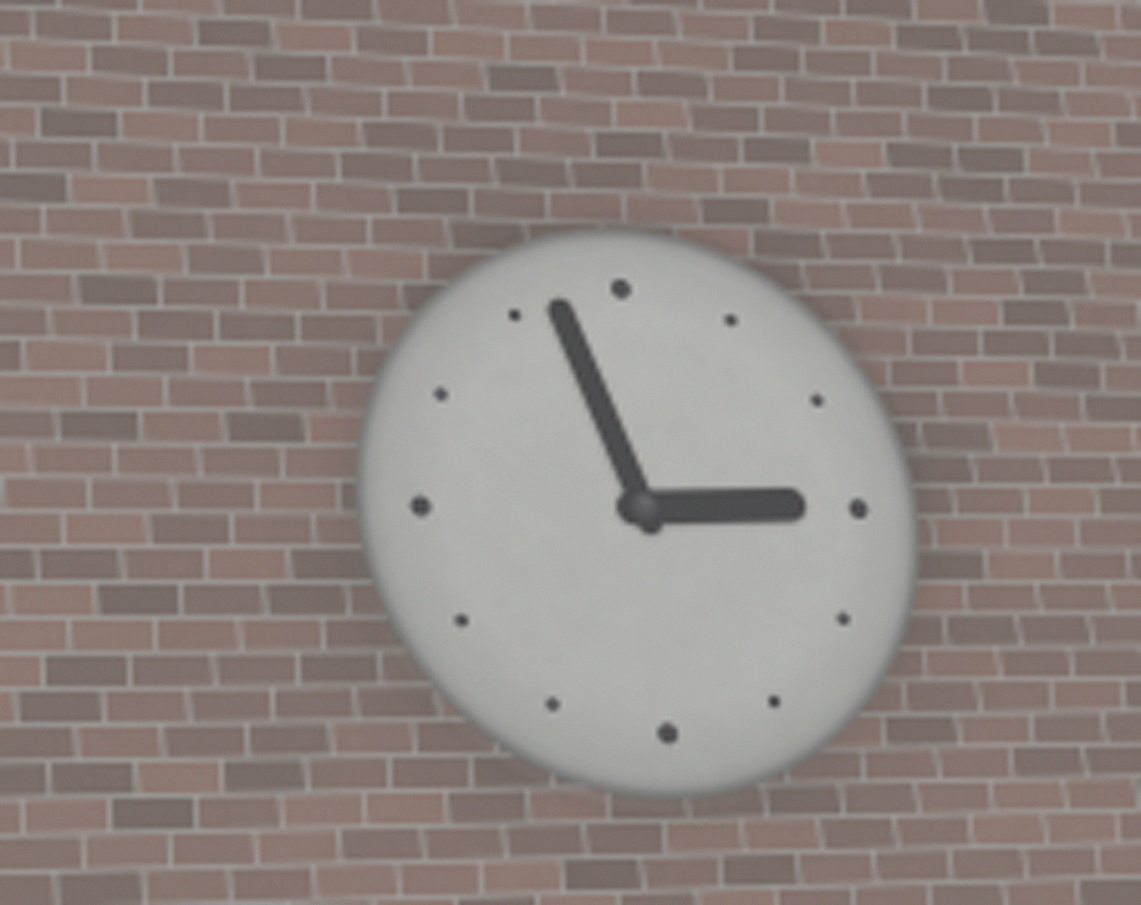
h=2 m=57
